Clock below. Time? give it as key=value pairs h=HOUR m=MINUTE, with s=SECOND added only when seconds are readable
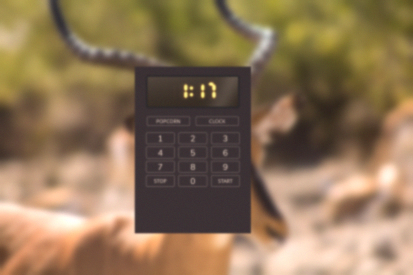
h=1 m=17
